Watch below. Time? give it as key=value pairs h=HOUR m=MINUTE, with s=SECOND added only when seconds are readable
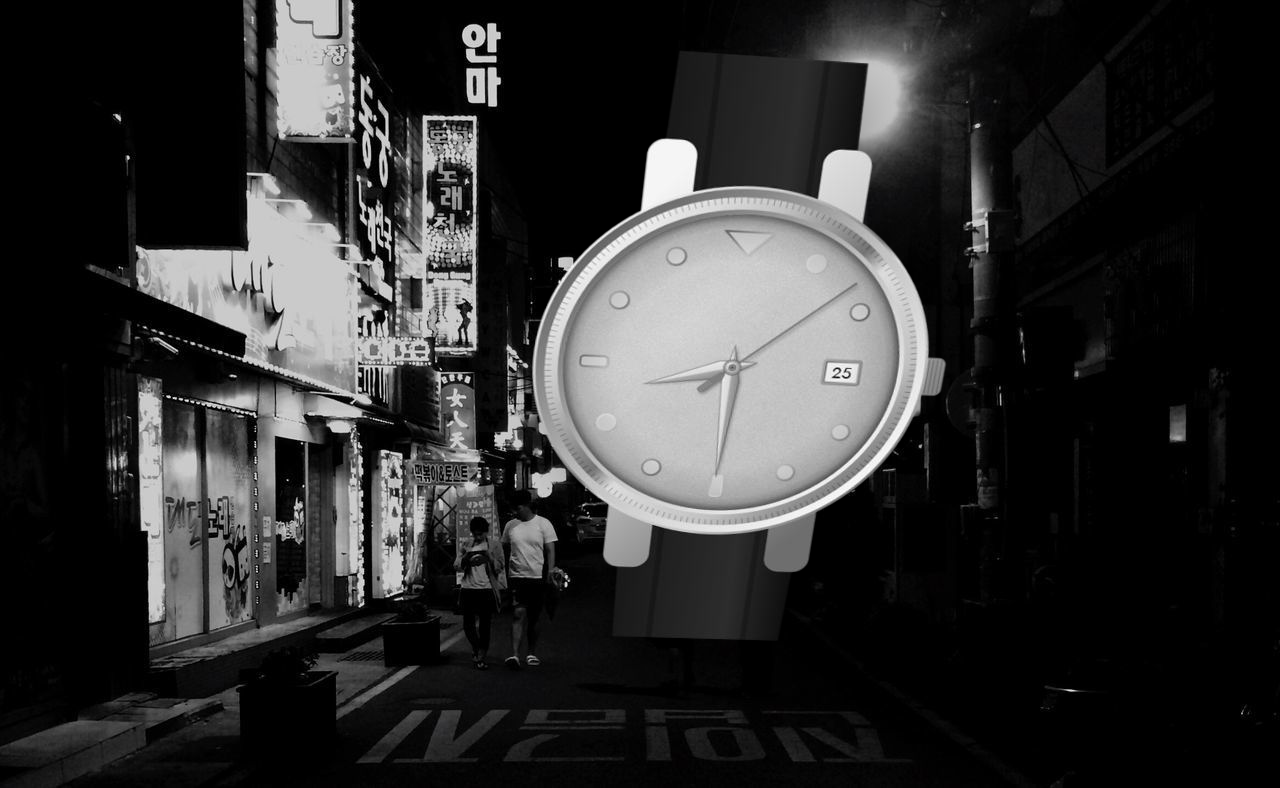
h=8 m=30 s=8
